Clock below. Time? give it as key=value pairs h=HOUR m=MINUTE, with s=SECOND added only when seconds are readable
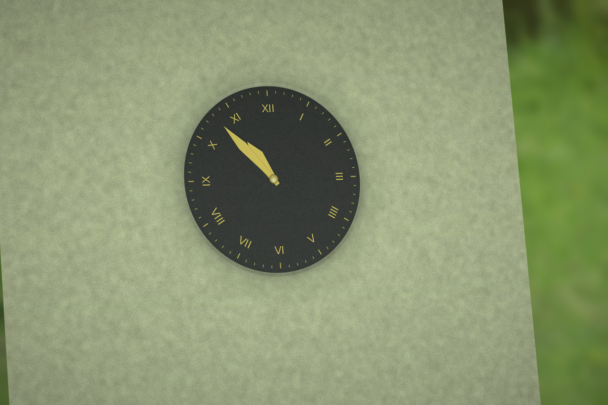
h=10 m=53
